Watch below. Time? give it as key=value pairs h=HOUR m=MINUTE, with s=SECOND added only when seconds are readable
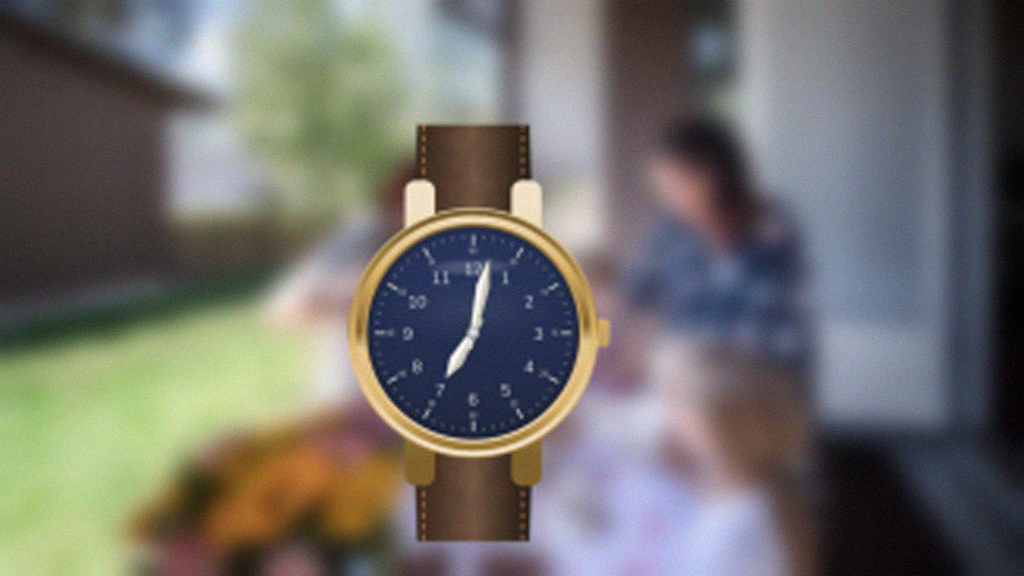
h=7 m=2
